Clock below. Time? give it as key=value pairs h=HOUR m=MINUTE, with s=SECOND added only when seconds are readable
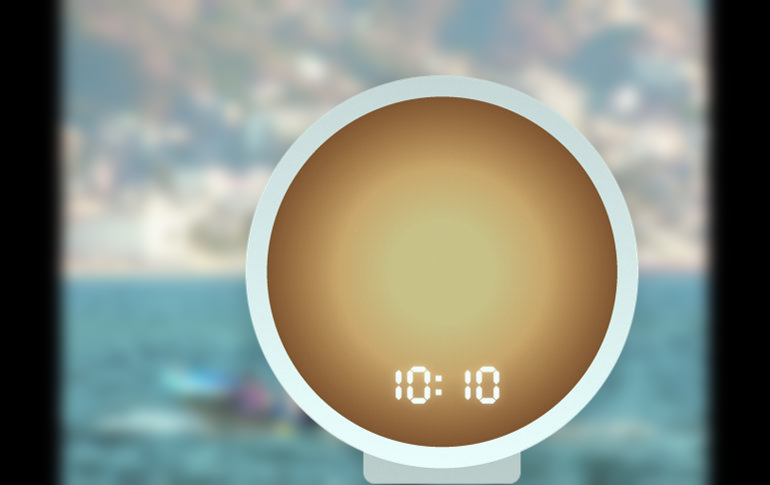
h=10 m=10
